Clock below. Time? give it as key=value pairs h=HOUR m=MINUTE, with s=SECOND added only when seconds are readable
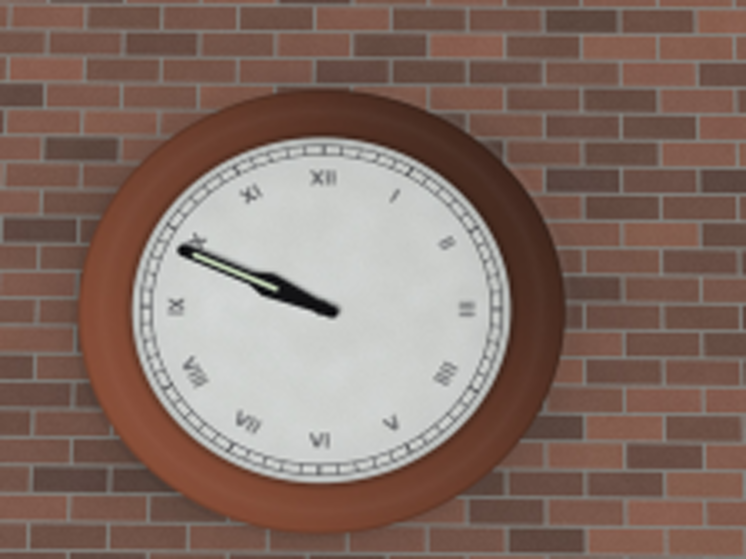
h=9 m=49
